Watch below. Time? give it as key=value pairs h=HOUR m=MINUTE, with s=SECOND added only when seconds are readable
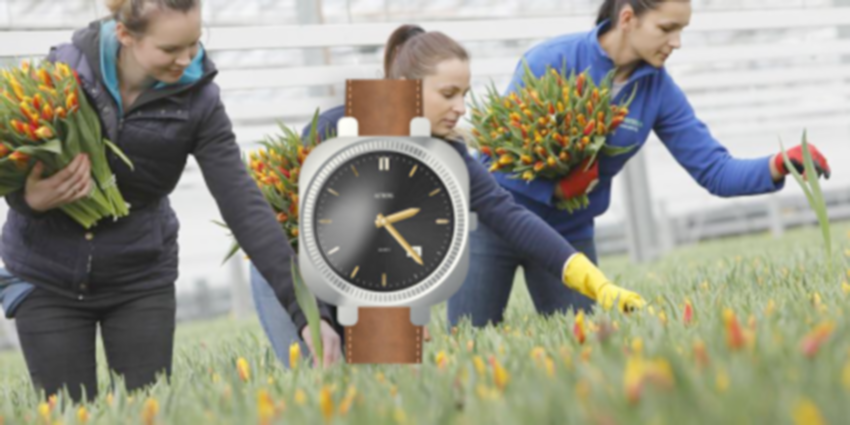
h=2 m=23
